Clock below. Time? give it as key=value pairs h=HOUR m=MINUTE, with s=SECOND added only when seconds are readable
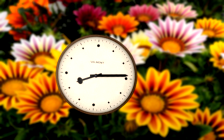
h=8 m=14
